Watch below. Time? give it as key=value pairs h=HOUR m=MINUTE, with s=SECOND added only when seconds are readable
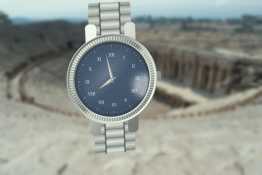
h=7 m=58
